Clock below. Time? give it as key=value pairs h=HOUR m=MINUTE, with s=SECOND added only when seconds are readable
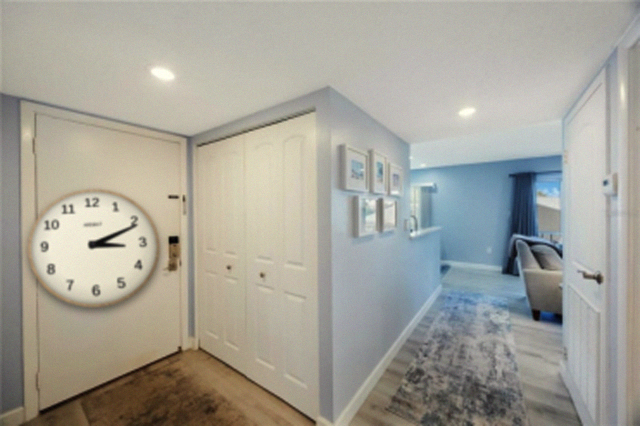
h=3 m=11
